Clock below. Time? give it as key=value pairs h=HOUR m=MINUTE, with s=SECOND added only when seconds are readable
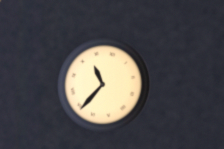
h=10 m=34
